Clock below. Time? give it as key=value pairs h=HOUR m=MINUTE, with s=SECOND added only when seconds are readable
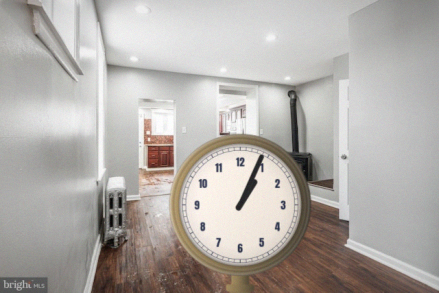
h=1 m=4
